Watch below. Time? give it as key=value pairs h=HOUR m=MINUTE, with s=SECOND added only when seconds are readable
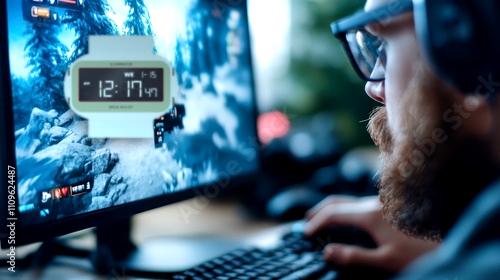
h=12 m=17
